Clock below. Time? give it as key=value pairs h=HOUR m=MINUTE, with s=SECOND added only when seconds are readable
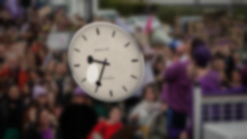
h=9 m=35
